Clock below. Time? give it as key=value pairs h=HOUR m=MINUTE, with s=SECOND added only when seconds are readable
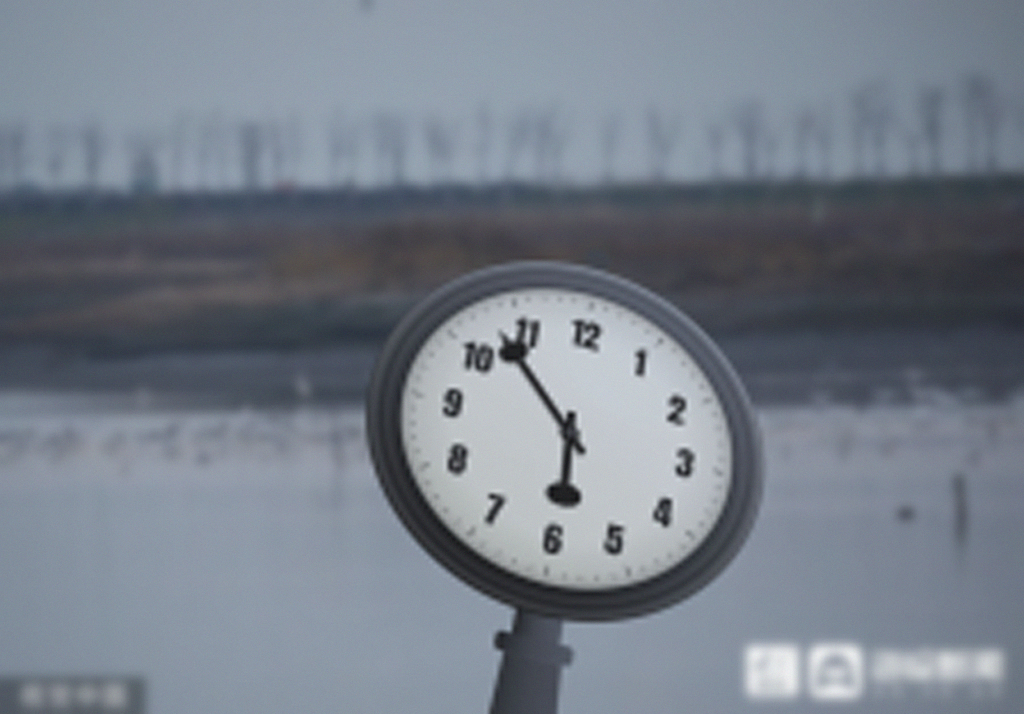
h=5 m=53
